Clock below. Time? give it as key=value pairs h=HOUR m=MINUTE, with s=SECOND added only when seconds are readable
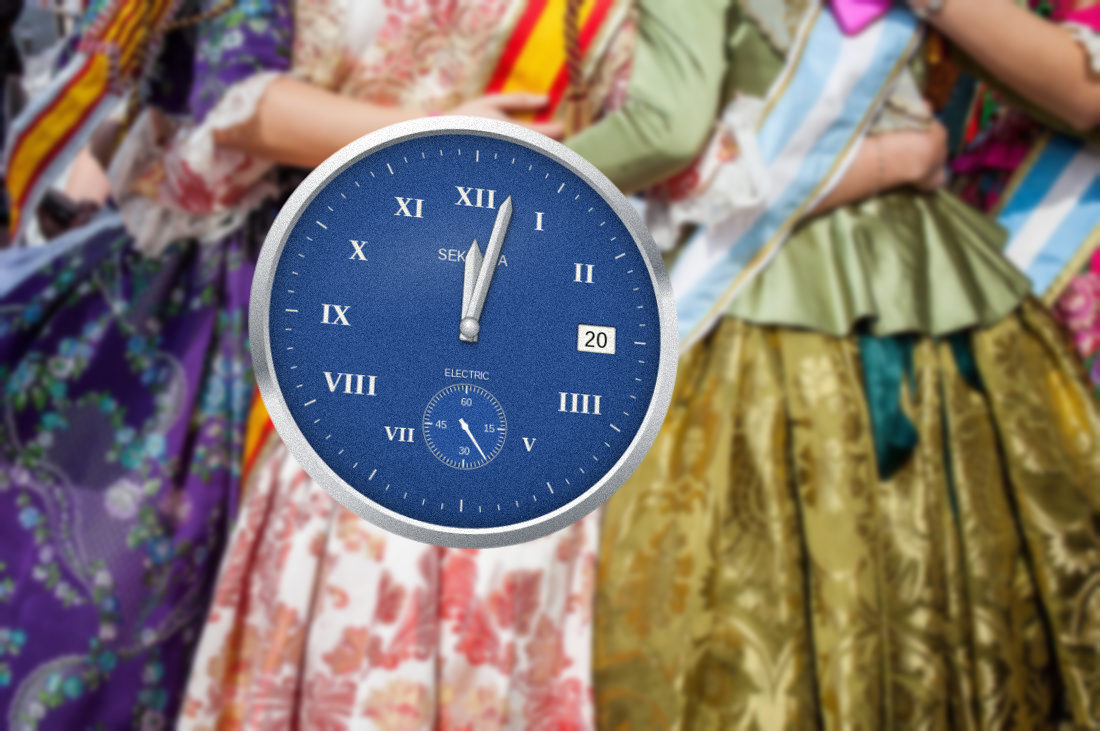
h=12 m=2 s=24
